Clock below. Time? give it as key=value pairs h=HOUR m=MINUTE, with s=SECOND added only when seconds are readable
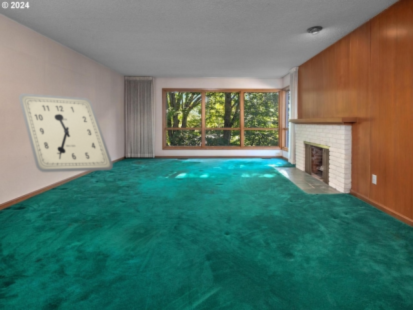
h=11 m=35
